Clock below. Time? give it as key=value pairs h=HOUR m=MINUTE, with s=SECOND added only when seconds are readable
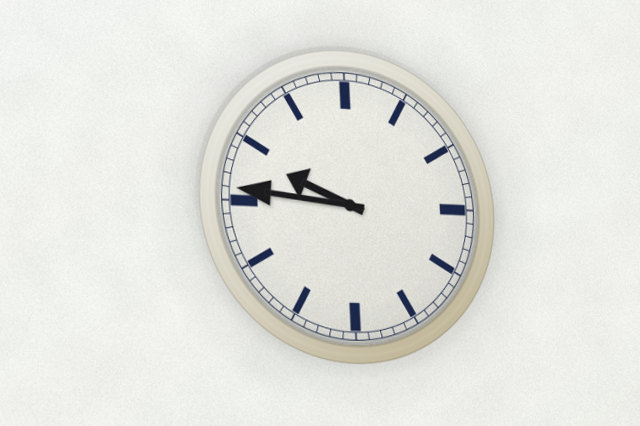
h=9 m=46
